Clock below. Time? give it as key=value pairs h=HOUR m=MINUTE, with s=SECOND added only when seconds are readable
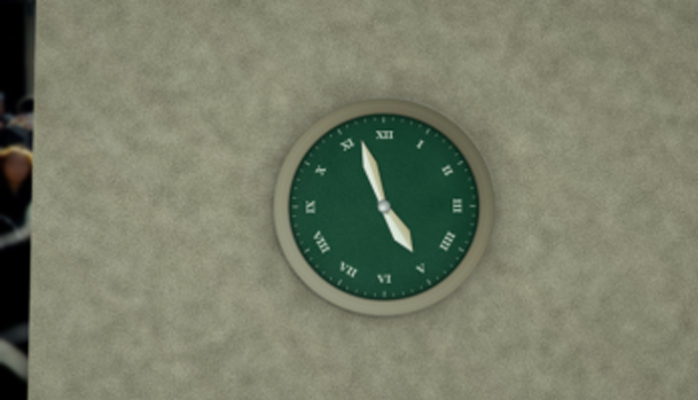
h=4 m=57
